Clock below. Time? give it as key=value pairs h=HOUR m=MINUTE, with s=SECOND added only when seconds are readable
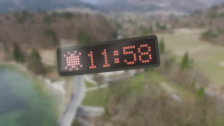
h=11 m=58
